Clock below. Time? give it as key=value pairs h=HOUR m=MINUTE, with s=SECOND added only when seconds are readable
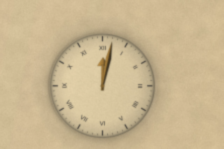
h=12 m=2
